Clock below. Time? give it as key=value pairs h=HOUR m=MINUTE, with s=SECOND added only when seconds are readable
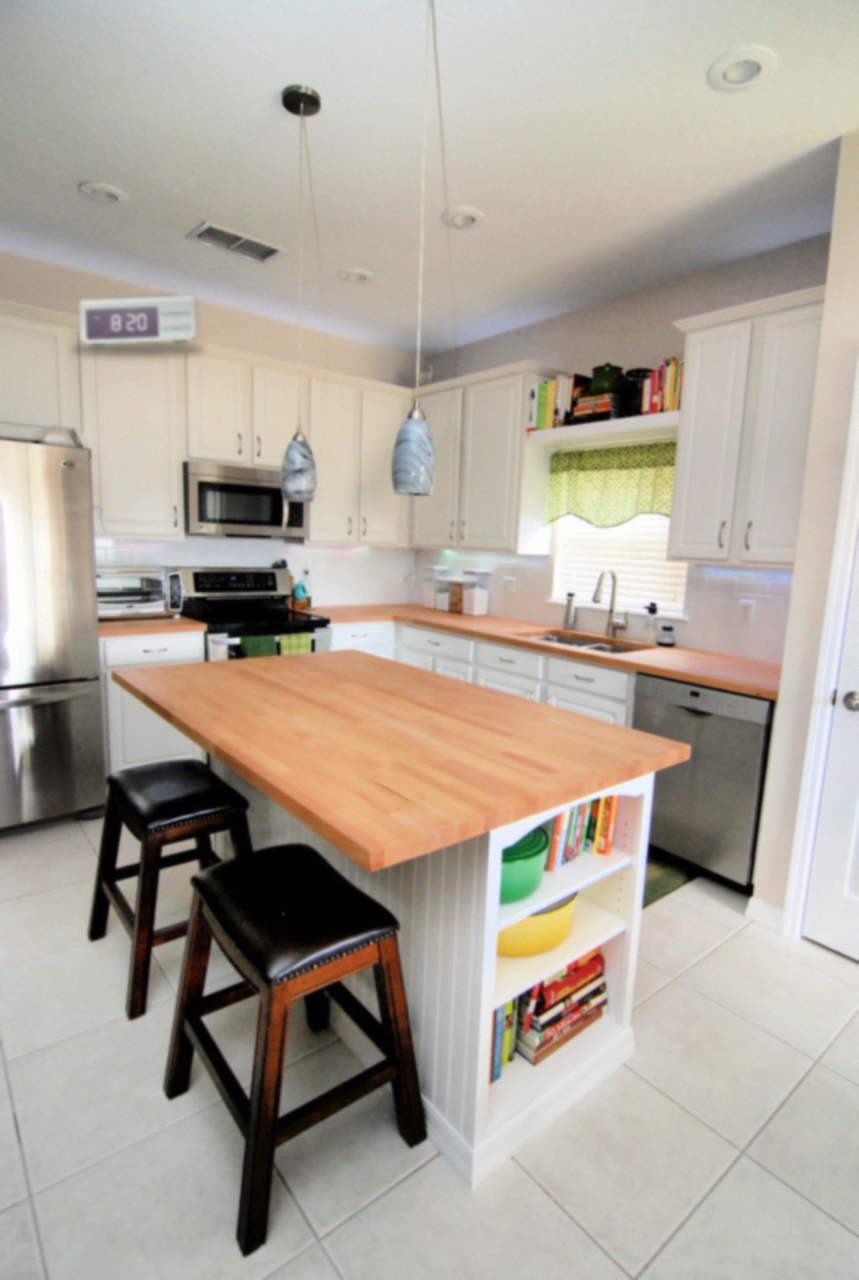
h=8 m=20
